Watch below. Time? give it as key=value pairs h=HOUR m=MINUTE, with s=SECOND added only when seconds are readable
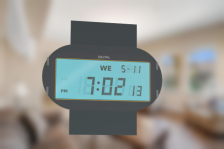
h=7 m=2 s=13
